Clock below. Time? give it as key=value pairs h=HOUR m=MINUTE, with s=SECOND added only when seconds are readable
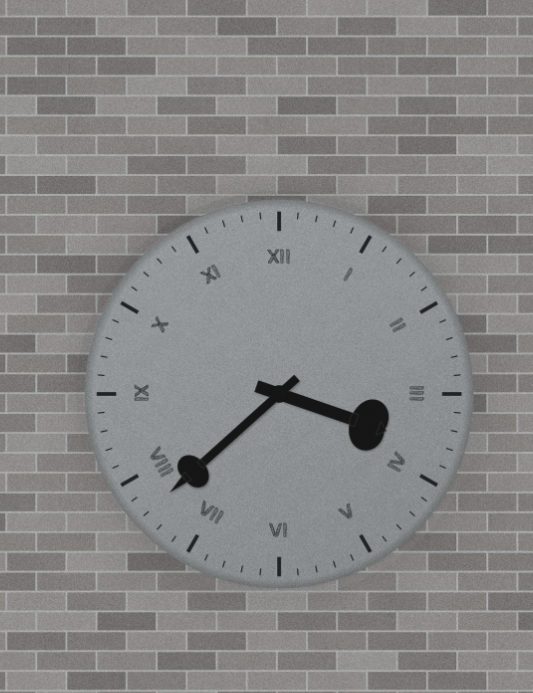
h=3 m=38
